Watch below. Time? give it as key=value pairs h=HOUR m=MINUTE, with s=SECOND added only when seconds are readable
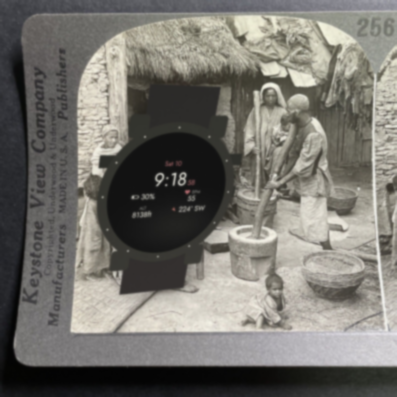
h=9 m=18
